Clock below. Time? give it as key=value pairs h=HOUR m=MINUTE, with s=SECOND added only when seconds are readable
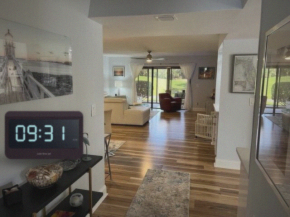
h=9 m=31
